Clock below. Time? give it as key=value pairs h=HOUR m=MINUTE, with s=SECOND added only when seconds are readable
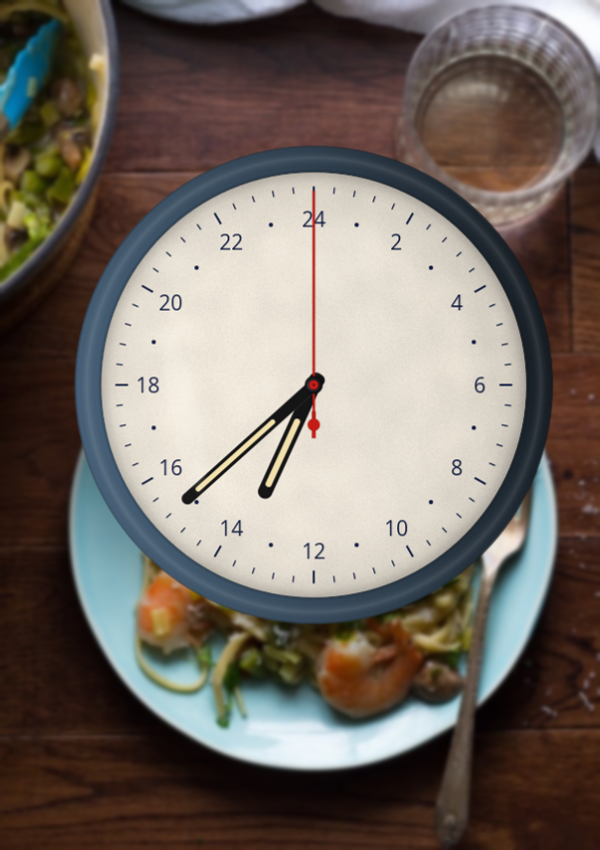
h=13 m=38 s=0
